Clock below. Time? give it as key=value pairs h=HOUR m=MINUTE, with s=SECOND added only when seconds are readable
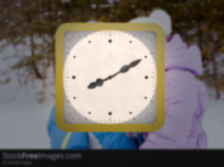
h=8 m=10
